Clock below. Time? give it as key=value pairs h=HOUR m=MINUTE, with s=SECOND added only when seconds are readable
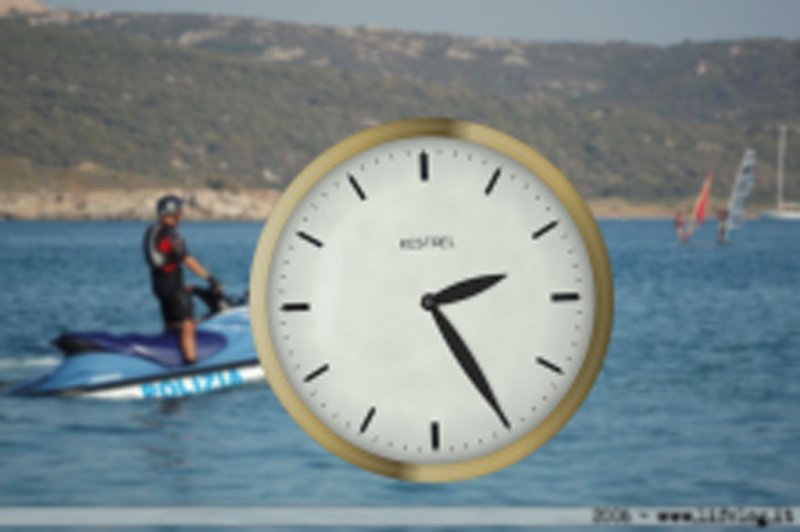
h=2 m=25
